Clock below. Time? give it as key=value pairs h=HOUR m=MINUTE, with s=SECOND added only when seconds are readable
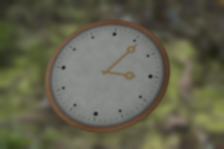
h=3 m=6
